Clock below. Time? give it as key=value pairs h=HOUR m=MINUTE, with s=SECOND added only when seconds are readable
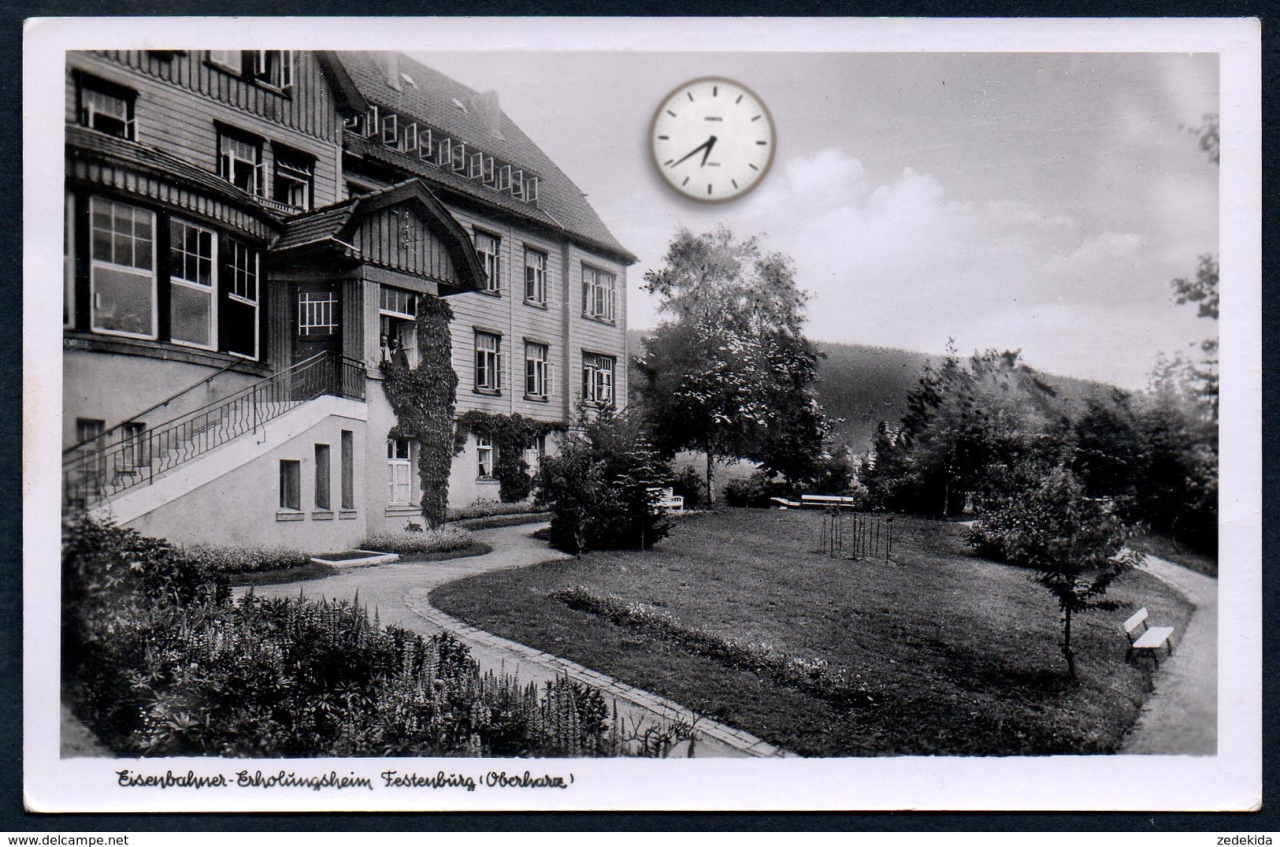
h=6 m=39
